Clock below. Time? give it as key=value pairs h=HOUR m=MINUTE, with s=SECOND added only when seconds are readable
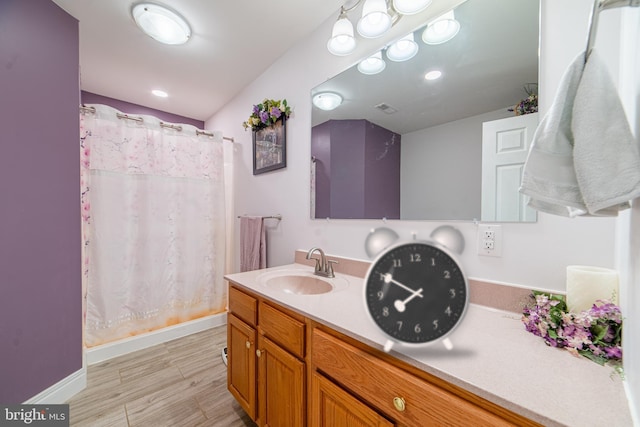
h=7 m=50
